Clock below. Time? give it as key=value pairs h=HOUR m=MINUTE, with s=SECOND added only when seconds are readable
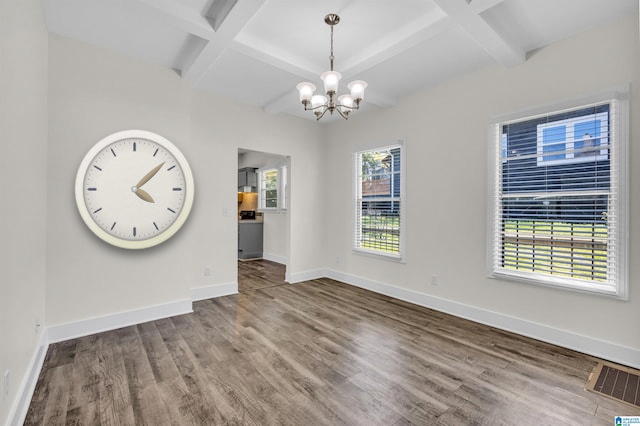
h=4 m=8
